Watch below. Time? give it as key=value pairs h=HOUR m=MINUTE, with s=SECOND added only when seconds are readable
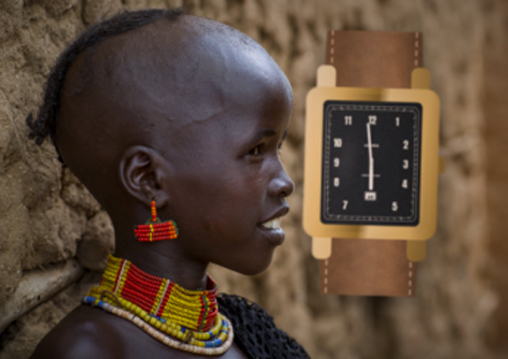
h=5 m=59
